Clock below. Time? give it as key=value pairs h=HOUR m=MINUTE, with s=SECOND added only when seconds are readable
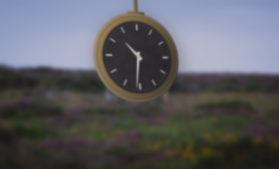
h=10 m=31
